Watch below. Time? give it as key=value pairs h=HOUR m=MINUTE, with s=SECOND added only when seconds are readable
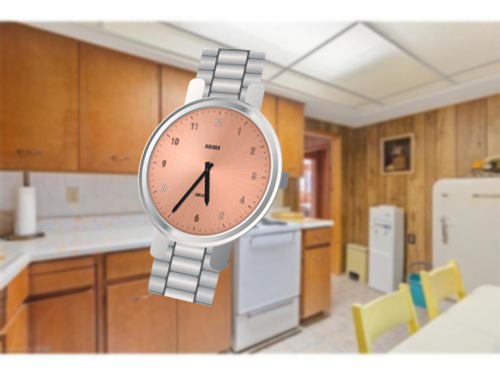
h=5 m=35
